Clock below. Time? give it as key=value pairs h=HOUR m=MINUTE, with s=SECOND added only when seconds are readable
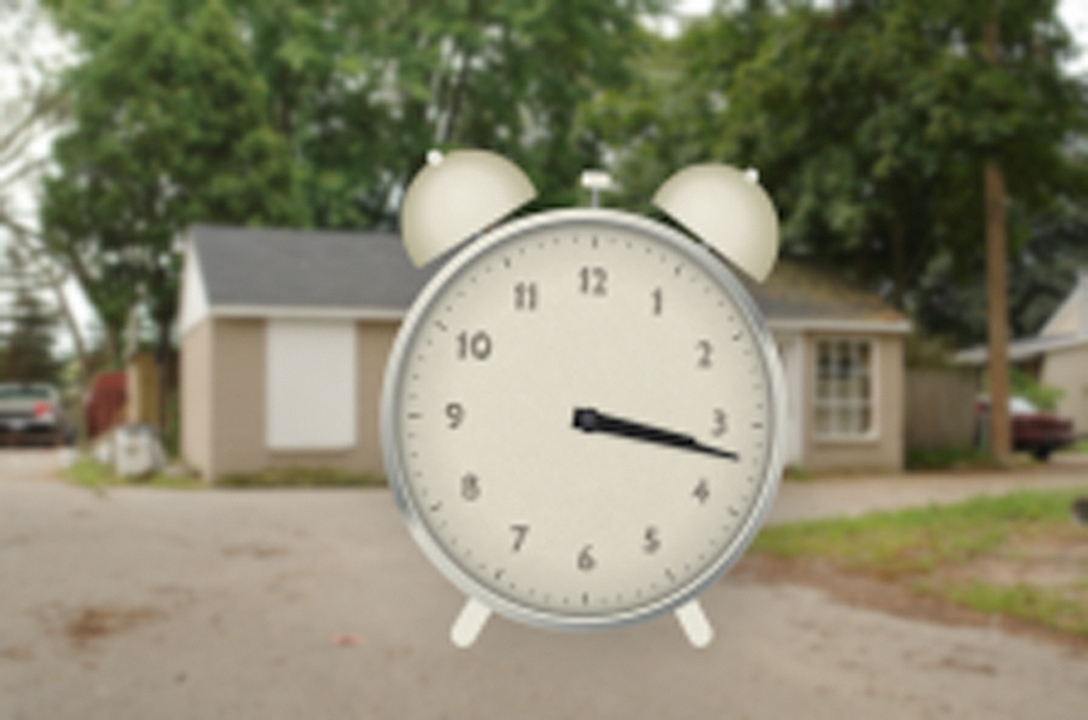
h=3 m=17
